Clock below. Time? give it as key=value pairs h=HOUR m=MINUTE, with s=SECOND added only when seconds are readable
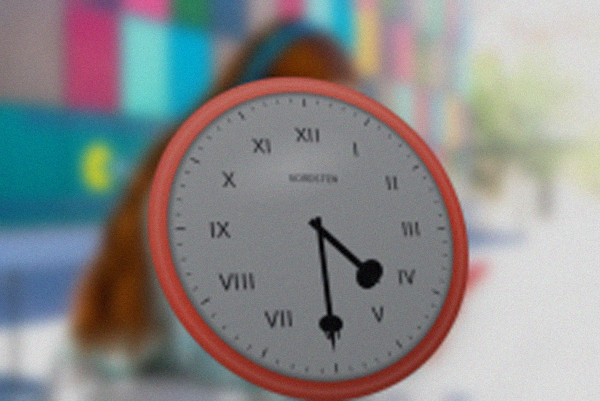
h=4 m=30
